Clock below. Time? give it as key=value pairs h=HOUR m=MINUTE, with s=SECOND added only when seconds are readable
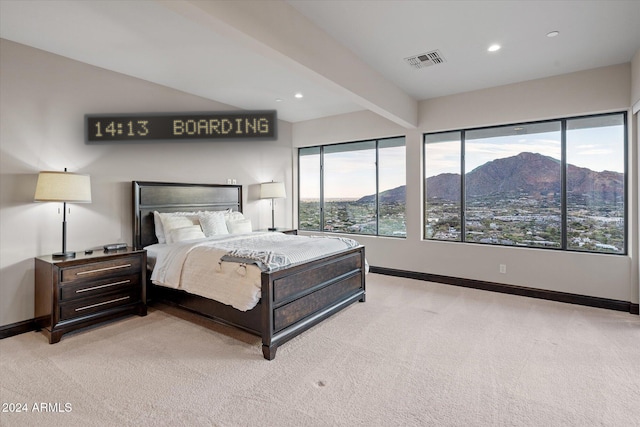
h=14 m=13
